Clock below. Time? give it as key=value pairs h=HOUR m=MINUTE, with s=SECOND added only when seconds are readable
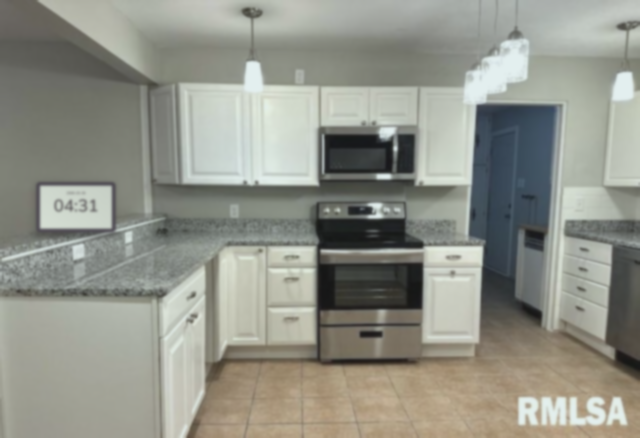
h=4 m=31
